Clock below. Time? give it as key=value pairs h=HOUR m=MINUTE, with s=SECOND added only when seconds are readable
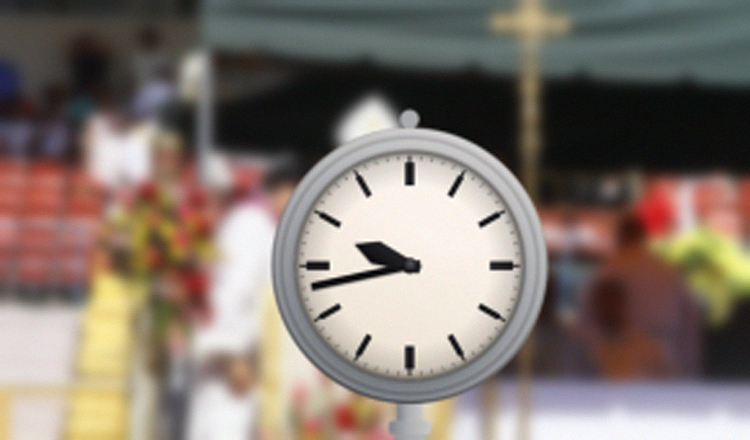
h=9 m=43
